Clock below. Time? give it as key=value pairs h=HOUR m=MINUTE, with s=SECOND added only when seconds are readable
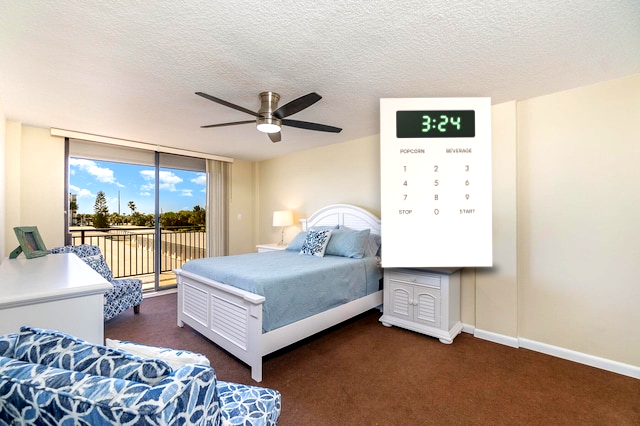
h=3 m=24
